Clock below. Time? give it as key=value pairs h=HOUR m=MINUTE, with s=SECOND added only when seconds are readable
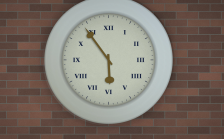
h=5 m=54
